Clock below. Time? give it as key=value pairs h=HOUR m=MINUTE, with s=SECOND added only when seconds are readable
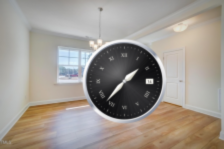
h=1 m=37
